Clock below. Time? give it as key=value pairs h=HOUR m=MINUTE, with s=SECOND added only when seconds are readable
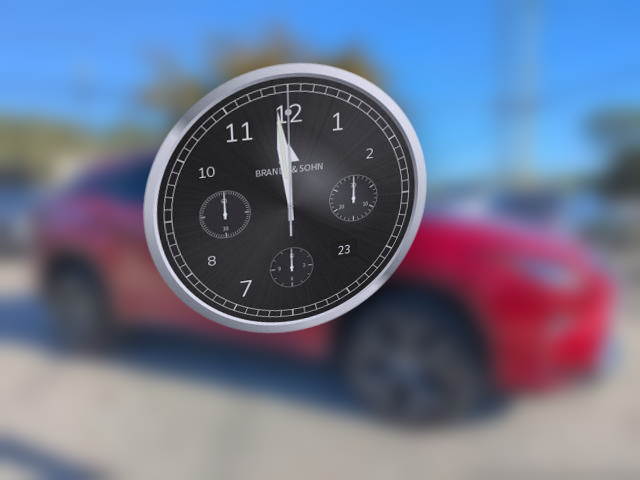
h=11 m=59
